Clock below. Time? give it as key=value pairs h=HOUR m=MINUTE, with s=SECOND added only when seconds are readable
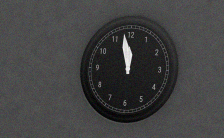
h=11 m=58
